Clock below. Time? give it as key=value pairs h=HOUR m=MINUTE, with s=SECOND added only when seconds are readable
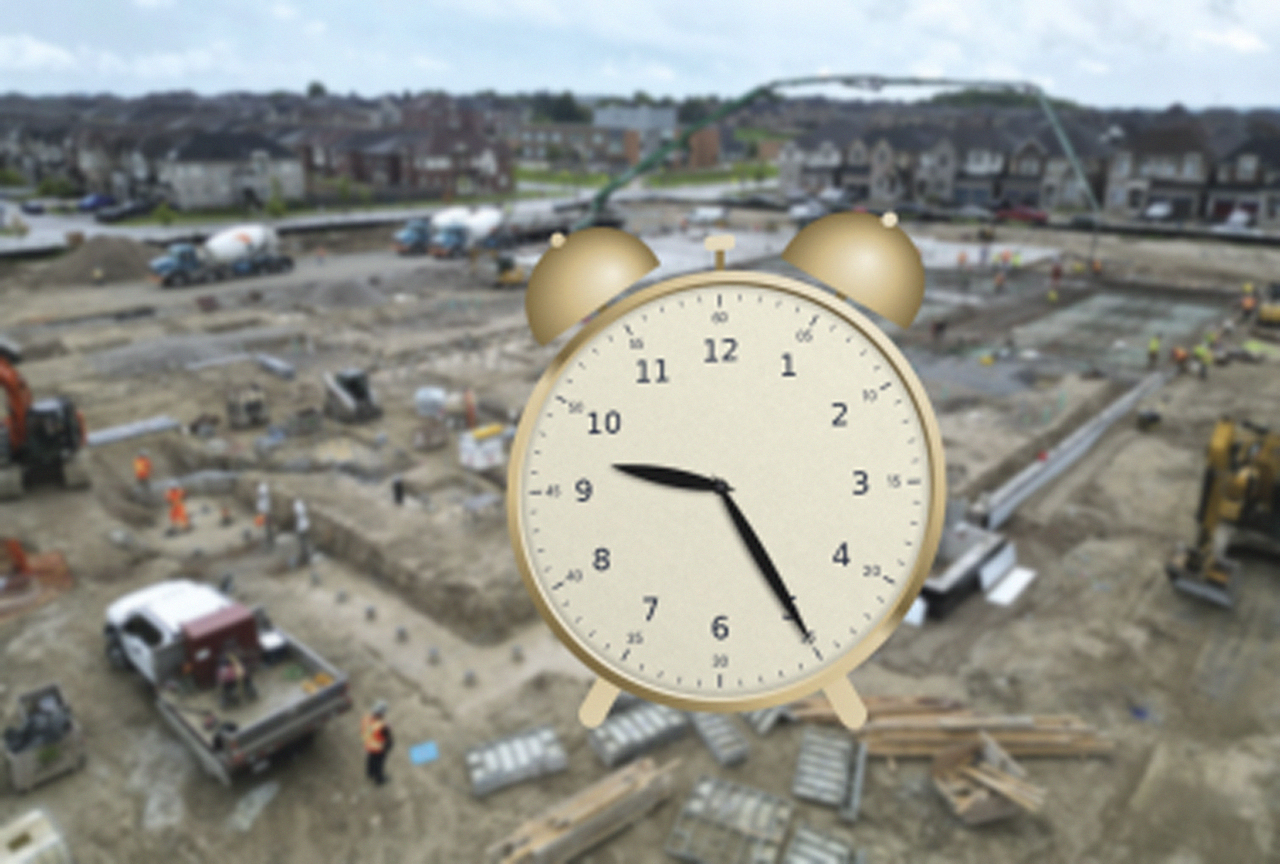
h=9 m=25
